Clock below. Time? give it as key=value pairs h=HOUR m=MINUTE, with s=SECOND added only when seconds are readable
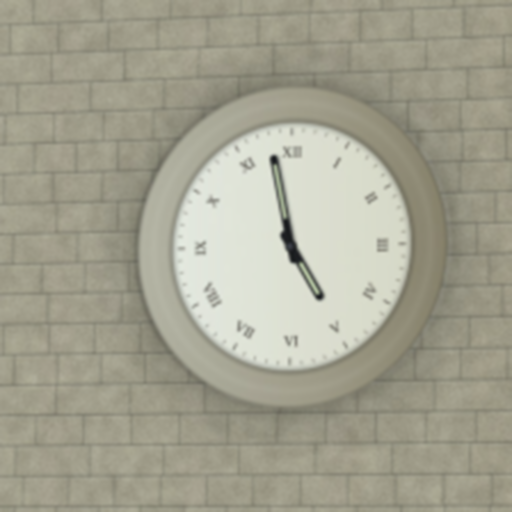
h=4 m=58
